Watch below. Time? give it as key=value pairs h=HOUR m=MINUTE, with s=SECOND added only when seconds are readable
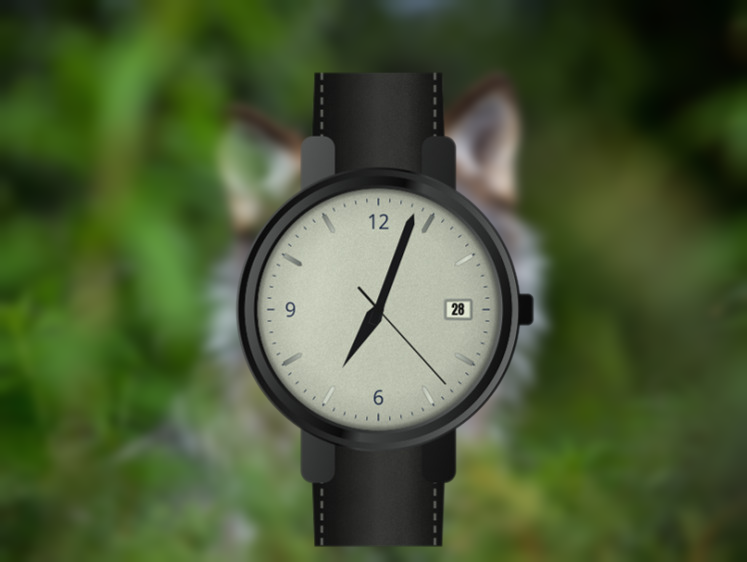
h=7 m=3 s=23
